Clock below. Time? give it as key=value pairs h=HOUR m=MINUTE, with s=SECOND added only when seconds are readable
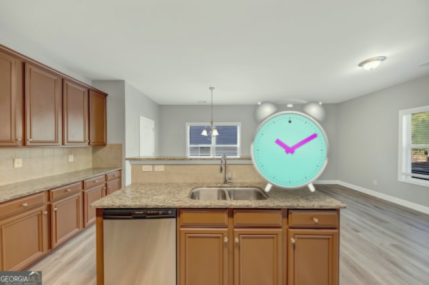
h=10 m=10
